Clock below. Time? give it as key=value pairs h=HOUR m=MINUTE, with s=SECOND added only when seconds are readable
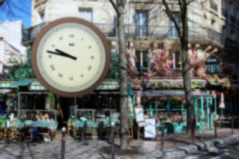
h=9 m=47
